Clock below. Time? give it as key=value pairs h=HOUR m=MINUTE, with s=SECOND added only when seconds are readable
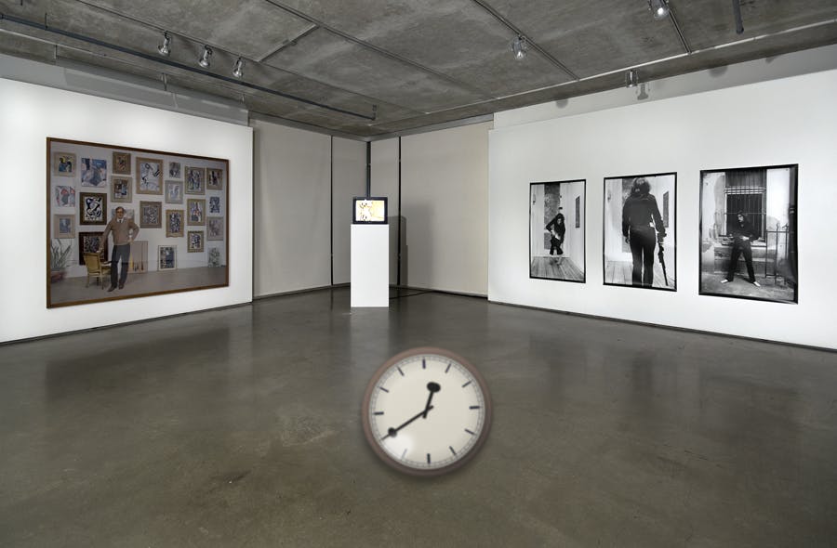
h=12 m=40
